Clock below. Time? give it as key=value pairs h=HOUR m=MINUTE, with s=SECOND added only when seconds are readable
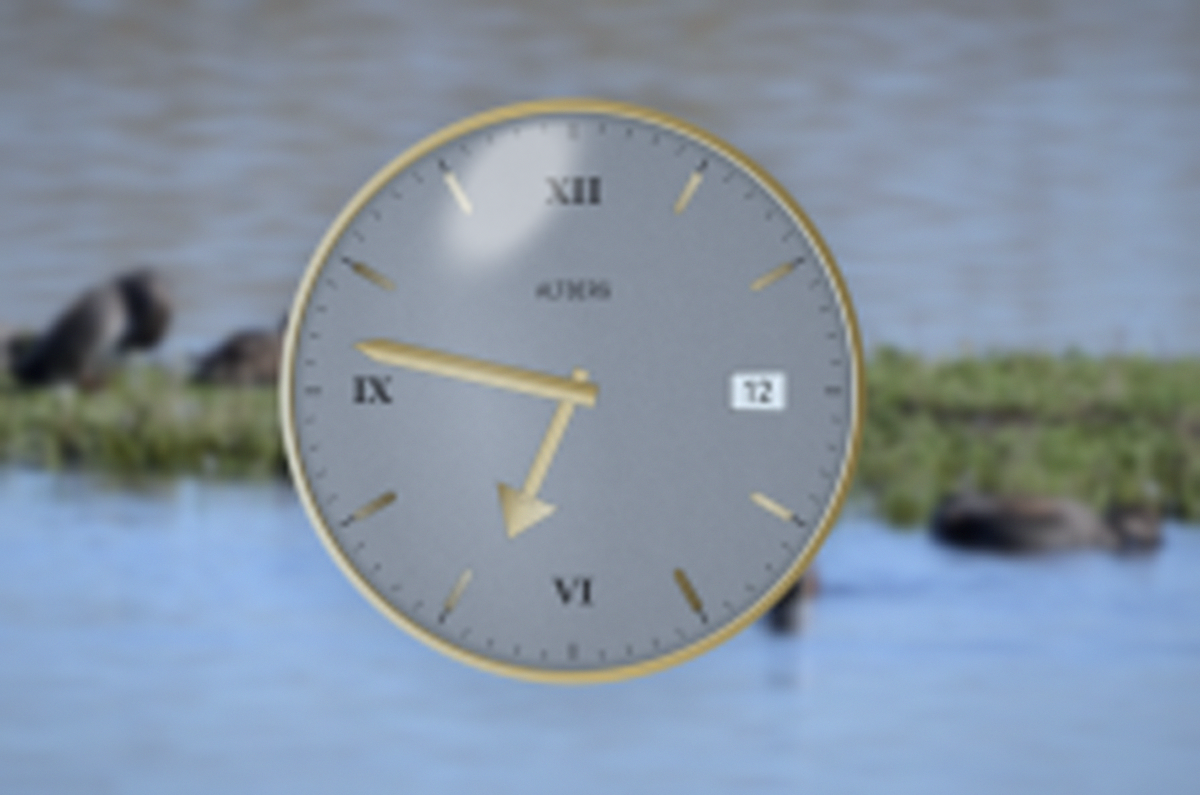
h=6 m=47
